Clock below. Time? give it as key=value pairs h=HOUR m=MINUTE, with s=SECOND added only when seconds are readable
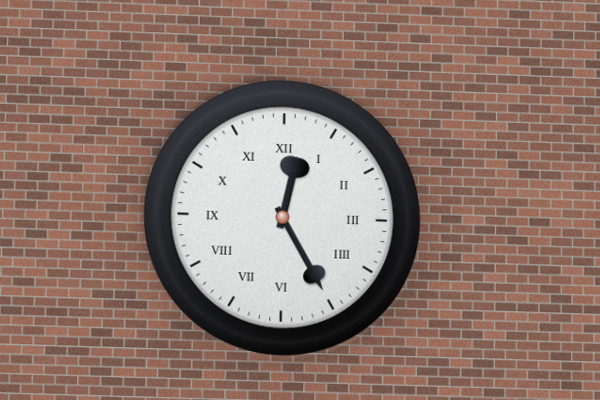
h=12 m=25
